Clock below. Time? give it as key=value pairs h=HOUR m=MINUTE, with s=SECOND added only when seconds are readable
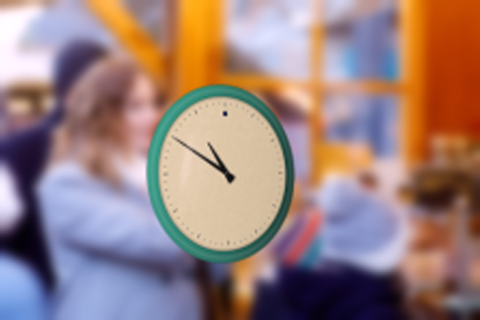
h=10 m=50
